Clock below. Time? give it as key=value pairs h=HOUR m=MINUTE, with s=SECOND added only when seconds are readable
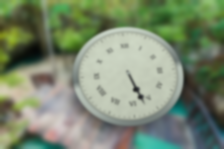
h=5 m=27
